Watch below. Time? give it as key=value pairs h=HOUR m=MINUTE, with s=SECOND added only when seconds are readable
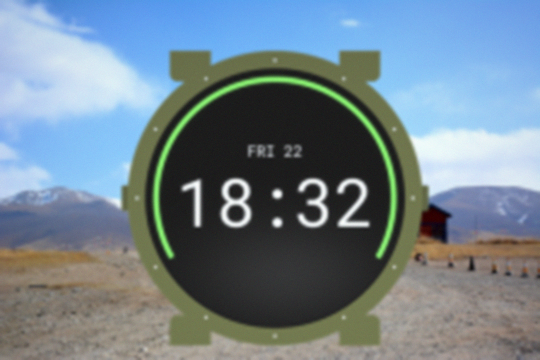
h=18 m=32
